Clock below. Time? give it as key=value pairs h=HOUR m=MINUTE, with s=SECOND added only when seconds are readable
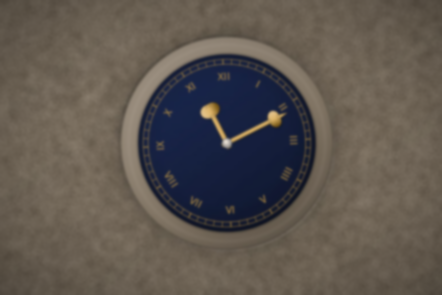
h=11 m=11
